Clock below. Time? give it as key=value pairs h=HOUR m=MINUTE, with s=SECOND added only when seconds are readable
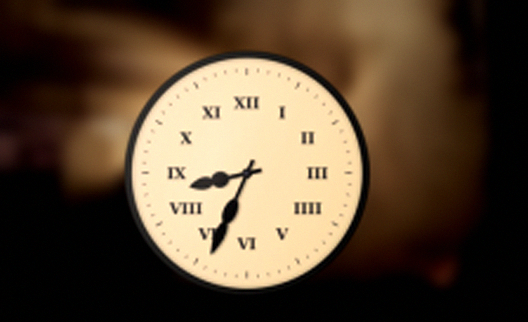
h=8 m=34
